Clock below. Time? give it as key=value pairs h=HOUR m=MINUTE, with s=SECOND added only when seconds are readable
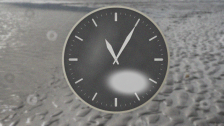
h=11 m=5
